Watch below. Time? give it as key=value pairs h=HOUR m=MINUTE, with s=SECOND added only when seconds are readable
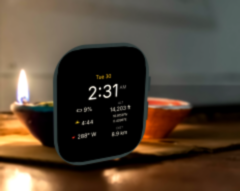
h=2 m=31
